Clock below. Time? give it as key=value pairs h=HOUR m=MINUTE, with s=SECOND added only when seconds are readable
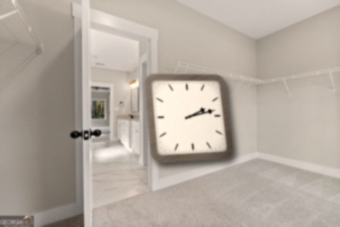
h=2 m=13
